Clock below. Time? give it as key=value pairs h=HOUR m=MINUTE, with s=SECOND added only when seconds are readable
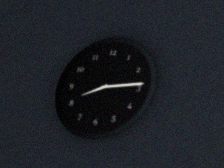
h=8 m=14
